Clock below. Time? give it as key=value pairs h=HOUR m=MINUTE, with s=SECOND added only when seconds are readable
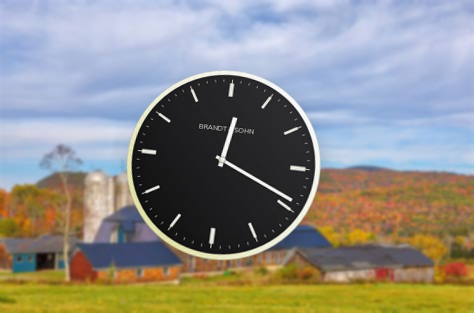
h=12 m=19
